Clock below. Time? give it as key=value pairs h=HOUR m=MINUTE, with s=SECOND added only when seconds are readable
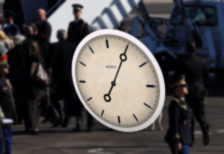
h=7 m=5
